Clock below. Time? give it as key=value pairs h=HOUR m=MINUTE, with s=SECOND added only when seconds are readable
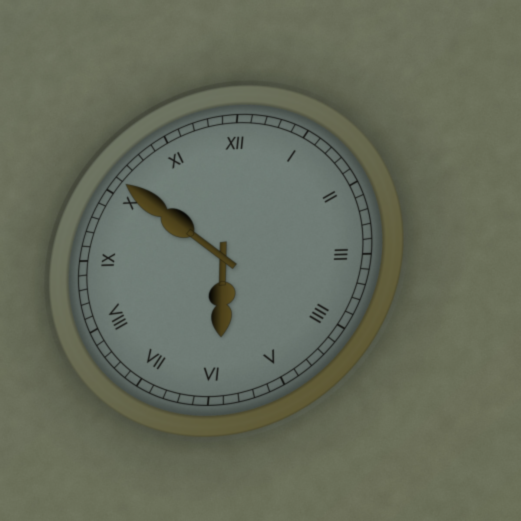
h=5 m=51
